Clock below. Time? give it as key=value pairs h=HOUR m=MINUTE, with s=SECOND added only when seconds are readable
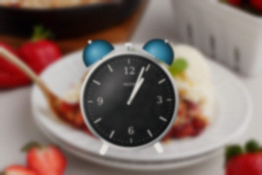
h=1 m=4
